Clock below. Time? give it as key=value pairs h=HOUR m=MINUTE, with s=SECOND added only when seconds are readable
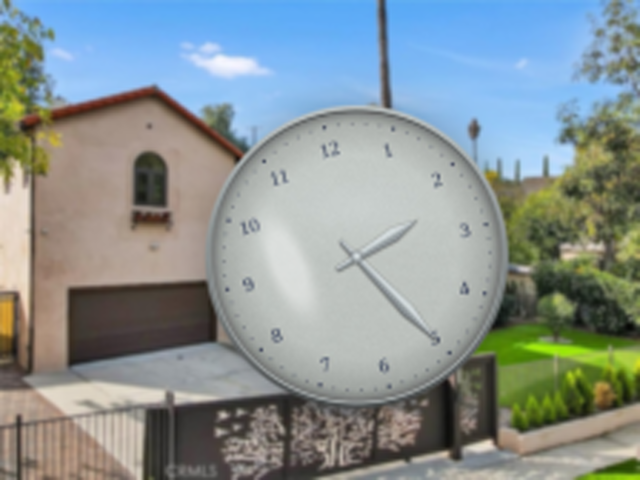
h=2 m=25
